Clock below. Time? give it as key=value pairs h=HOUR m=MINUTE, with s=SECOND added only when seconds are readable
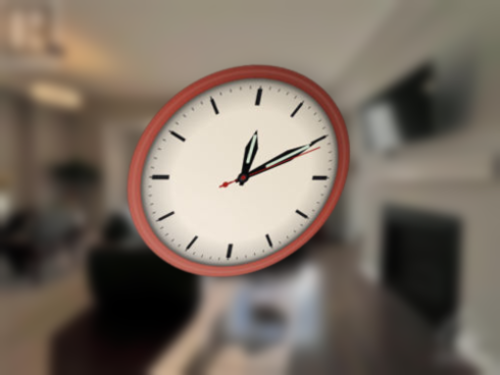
h=12 m=10 s=11
